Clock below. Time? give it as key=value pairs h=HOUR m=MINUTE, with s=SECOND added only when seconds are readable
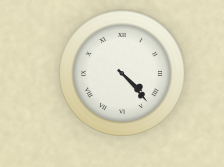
h=4 m=23
